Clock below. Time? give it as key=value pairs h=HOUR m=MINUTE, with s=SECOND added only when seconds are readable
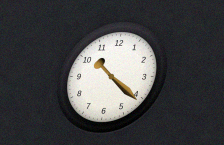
h=10 m=21
